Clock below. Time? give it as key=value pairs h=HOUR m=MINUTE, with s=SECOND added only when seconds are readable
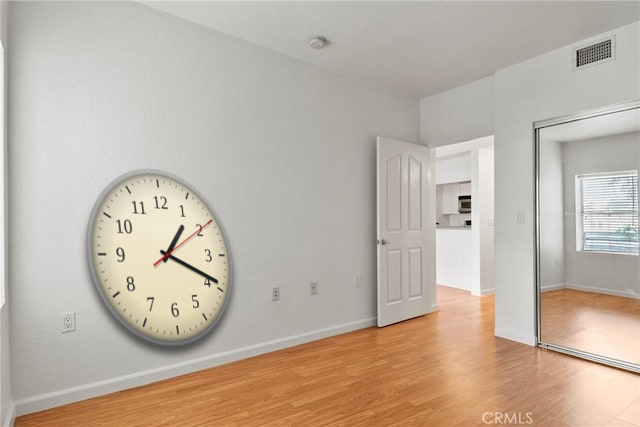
h=1 m=19 s=10
